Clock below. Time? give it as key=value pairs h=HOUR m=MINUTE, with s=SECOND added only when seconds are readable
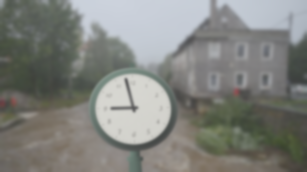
h=8 m=58
